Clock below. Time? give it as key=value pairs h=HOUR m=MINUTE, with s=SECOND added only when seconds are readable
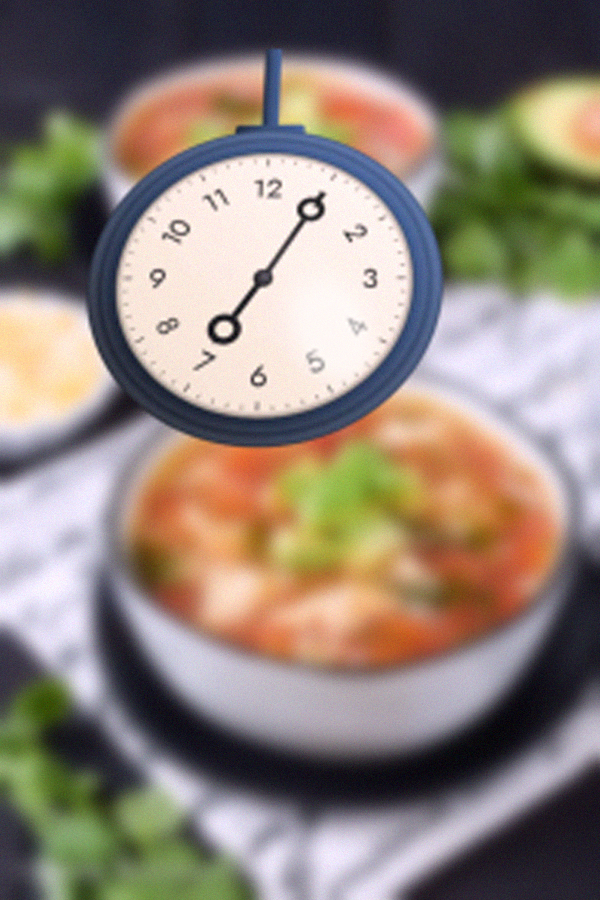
h=7 m=5
